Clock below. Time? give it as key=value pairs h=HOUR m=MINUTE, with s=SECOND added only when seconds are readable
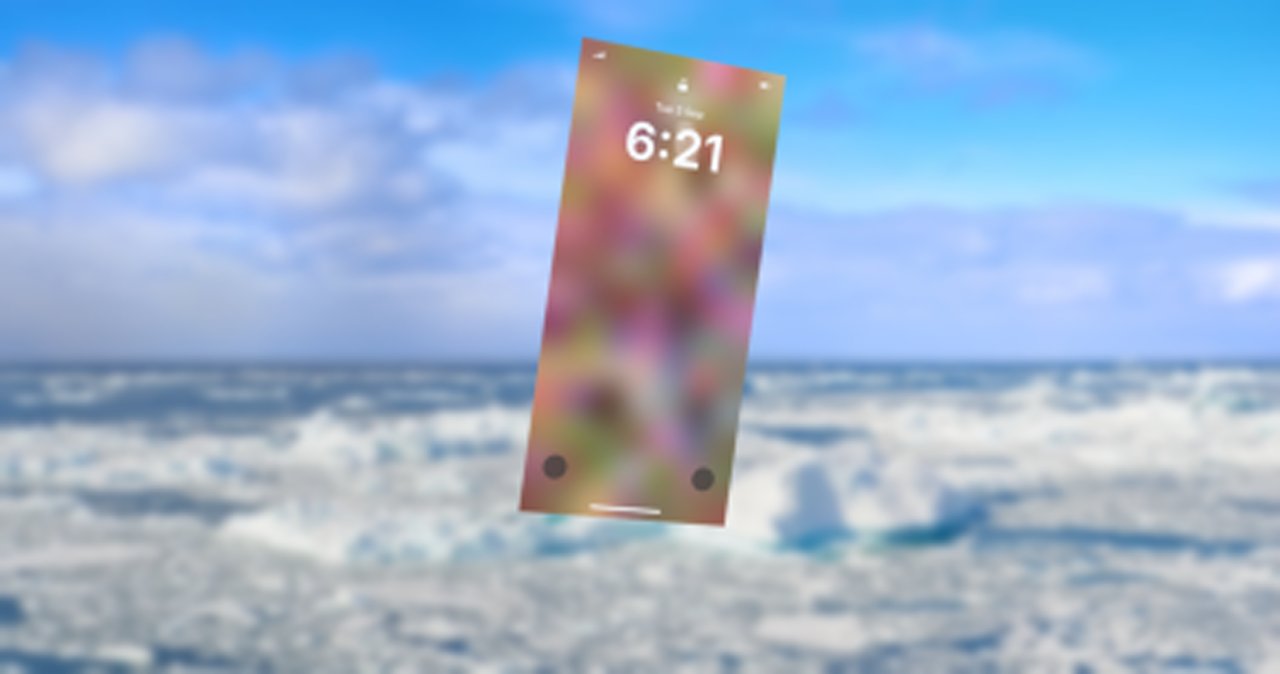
h=6 m=21
